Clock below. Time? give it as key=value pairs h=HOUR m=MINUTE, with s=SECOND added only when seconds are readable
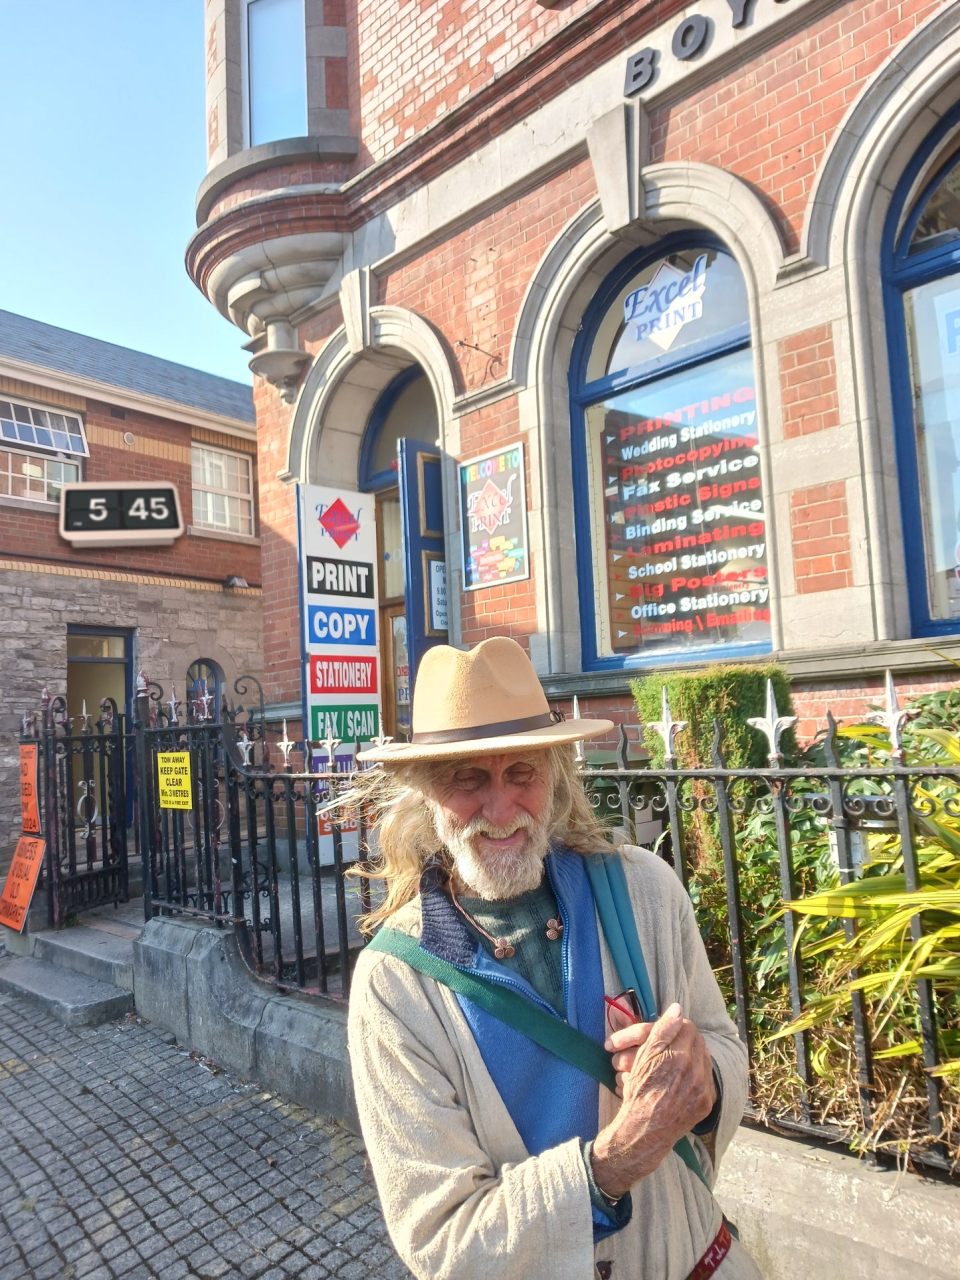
h=5 m=45
